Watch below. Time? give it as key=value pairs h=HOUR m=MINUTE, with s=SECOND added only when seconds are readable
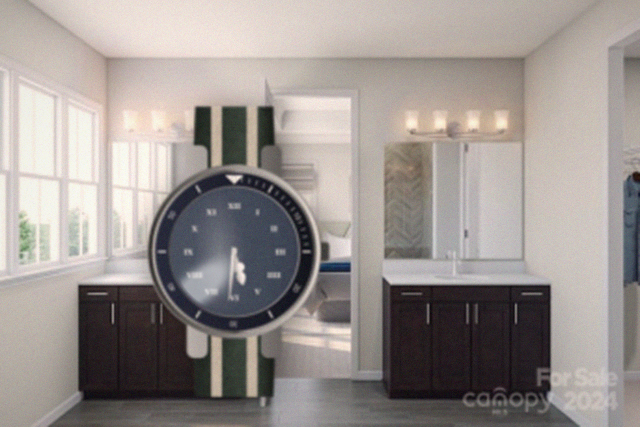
h=5 m=31
